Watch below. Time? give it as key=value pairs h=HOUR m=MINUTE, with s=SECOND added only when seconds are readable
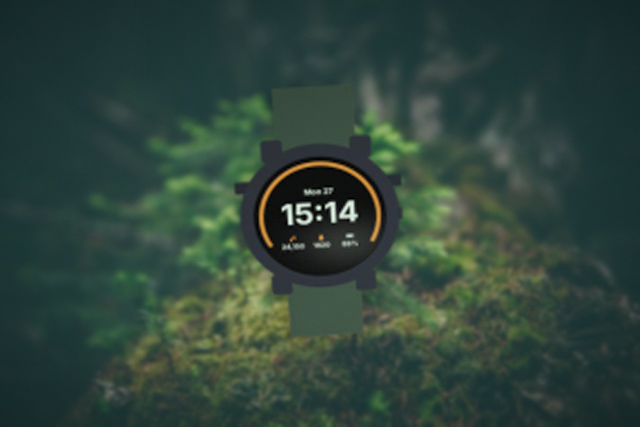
h=15 m=14
